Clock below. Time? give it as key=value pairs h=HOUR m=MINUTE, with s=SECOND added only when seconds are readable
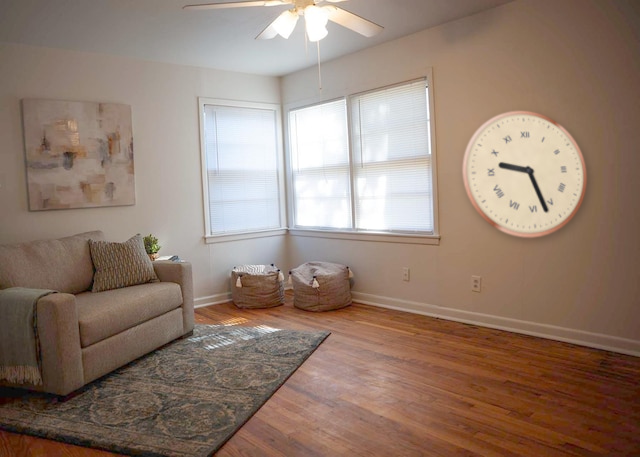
h=9 m=27
